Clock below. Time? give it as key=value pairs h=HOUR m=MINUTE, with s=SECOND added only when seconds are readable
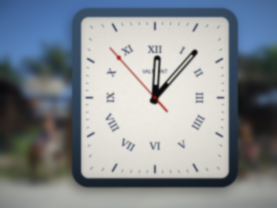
h=12 m=6 s=53
